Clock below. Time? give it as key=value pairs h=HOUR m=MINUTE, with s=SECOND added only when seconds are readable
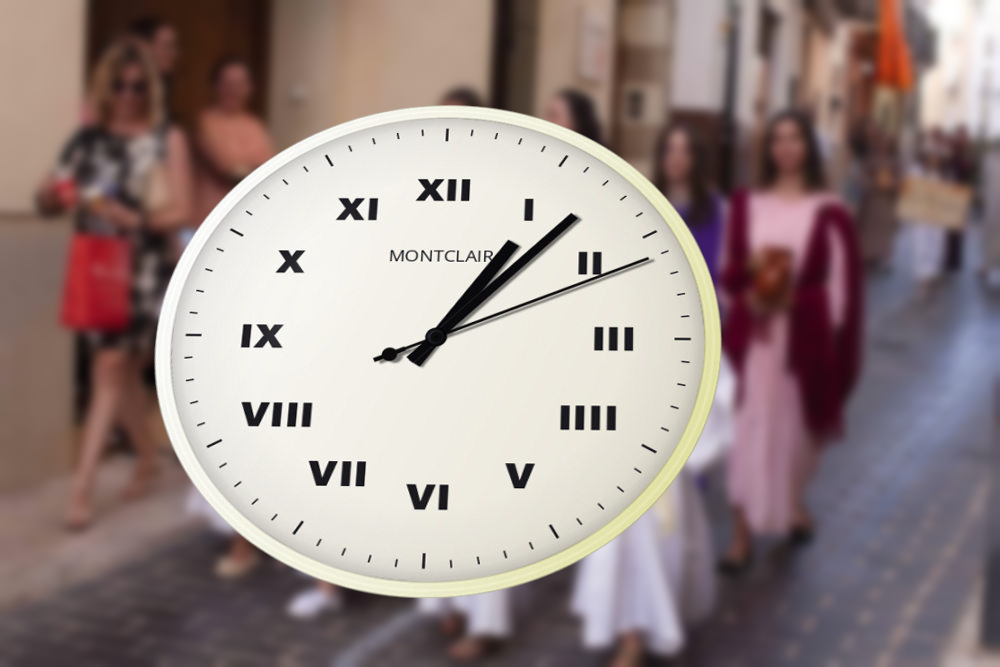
h=1 m=7 s=11
